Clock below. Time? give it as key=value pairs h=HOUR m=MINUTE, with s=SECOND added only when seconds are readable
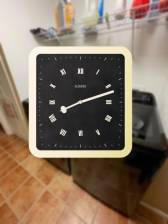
h=8 m=12
